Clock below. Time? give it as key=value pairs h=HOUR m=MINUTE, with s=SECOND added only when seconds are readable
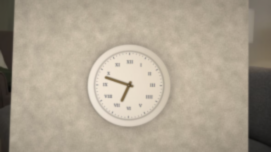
h=6 m=48
